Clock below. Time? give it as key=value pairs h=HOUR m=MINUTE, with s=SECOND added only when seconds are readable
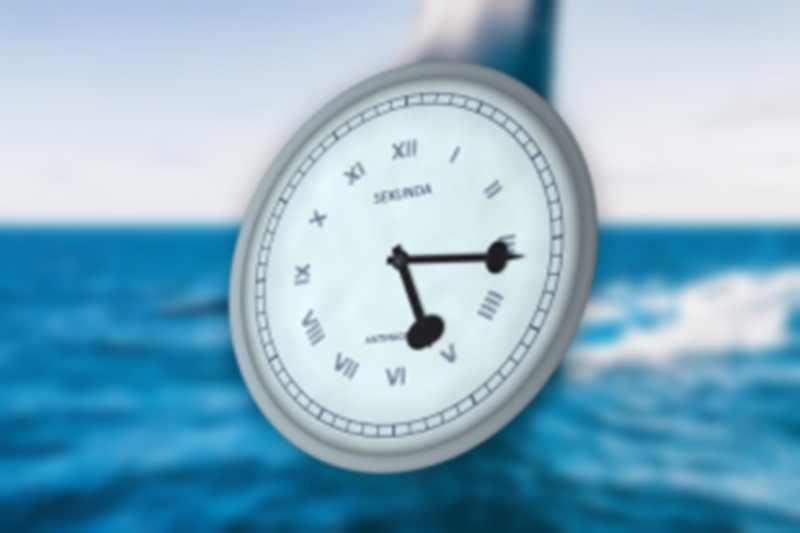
h=5 m=16
